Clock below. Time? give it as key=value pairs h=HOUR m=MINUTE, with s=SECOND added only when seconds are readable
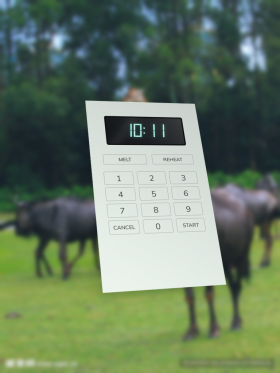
h=10 m=11
